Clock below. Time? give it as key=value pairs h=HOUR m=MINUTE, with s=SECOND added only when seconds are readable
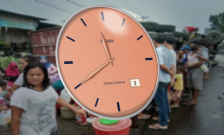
h=11 m=40
